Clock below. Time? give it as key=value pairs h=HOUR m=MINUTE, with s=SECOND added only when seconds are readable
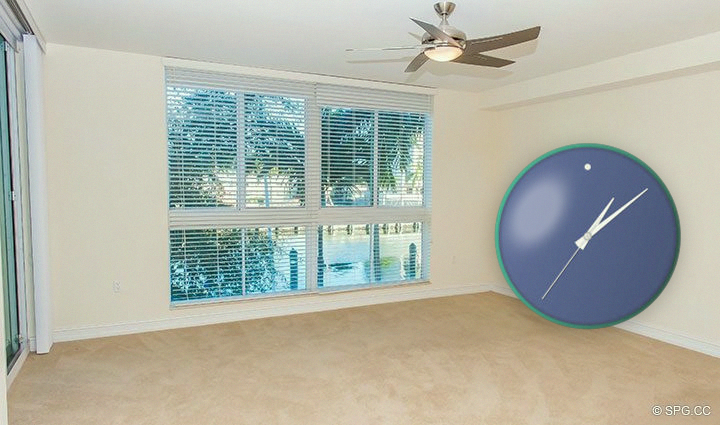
h=1 m=8 s=36
